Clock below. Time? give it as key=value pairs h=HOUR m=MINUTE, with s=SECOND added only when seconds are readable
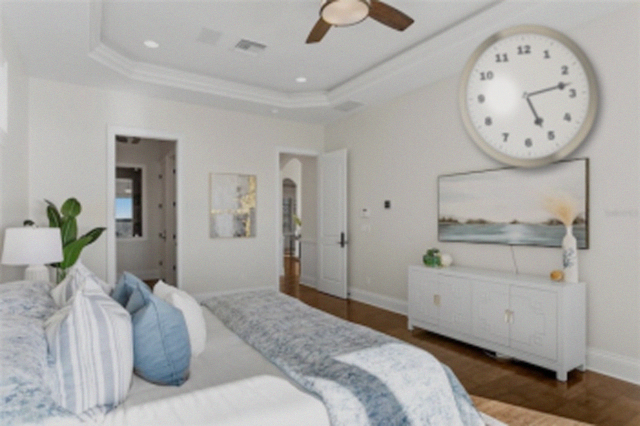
h=5 m=13
